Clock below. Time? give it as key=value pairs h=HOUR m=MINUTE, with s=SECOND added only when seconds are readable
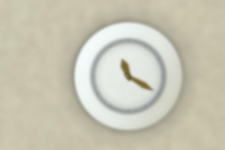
h=11 m=20
